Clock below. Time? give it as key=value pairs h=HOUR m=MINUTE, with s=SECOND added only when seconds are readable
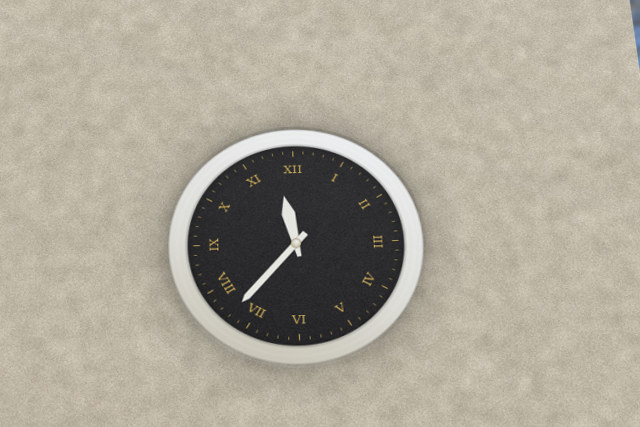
h=11 m=37
